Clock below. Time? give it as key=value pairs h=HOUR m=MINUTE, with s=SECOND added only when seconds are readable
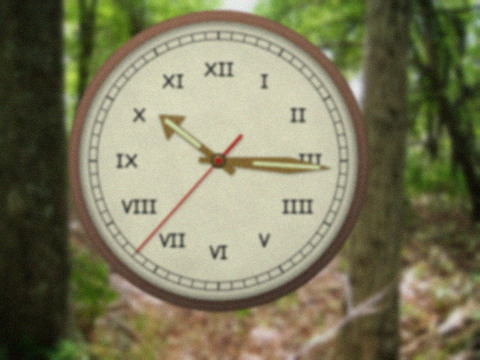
h=10 m=15 s=37
